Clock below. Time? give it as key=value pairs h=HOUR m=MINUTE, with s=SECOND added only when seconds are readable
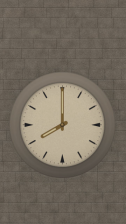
h=8 m=0
